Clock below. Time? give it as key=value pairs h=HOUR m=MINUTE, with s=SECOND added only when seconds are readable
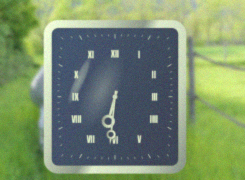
h=6 m=31
